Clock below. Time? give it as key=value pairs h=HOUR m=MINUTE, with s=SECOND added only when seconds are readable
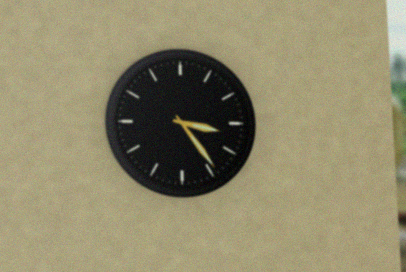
h=3 m=24
